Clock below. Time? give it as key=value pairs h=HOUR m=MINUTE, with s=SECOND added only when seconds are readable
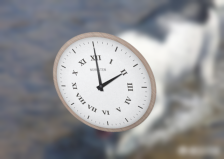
h=2 m=0
